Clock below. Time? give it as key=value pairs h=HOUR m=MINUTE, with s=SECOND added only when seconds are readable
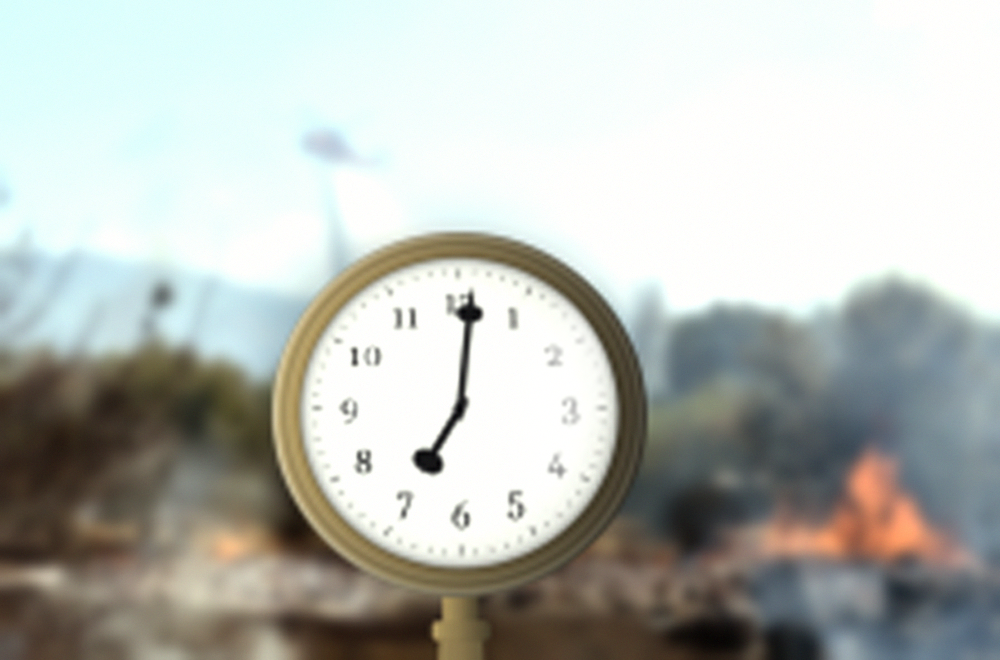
h=7 m=1
